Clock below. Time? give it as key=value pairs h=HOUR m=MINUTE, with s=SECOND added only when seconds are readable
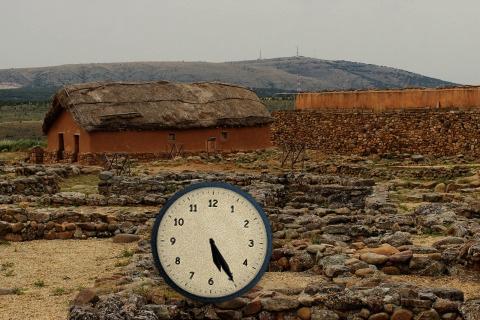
h=5 m=25
